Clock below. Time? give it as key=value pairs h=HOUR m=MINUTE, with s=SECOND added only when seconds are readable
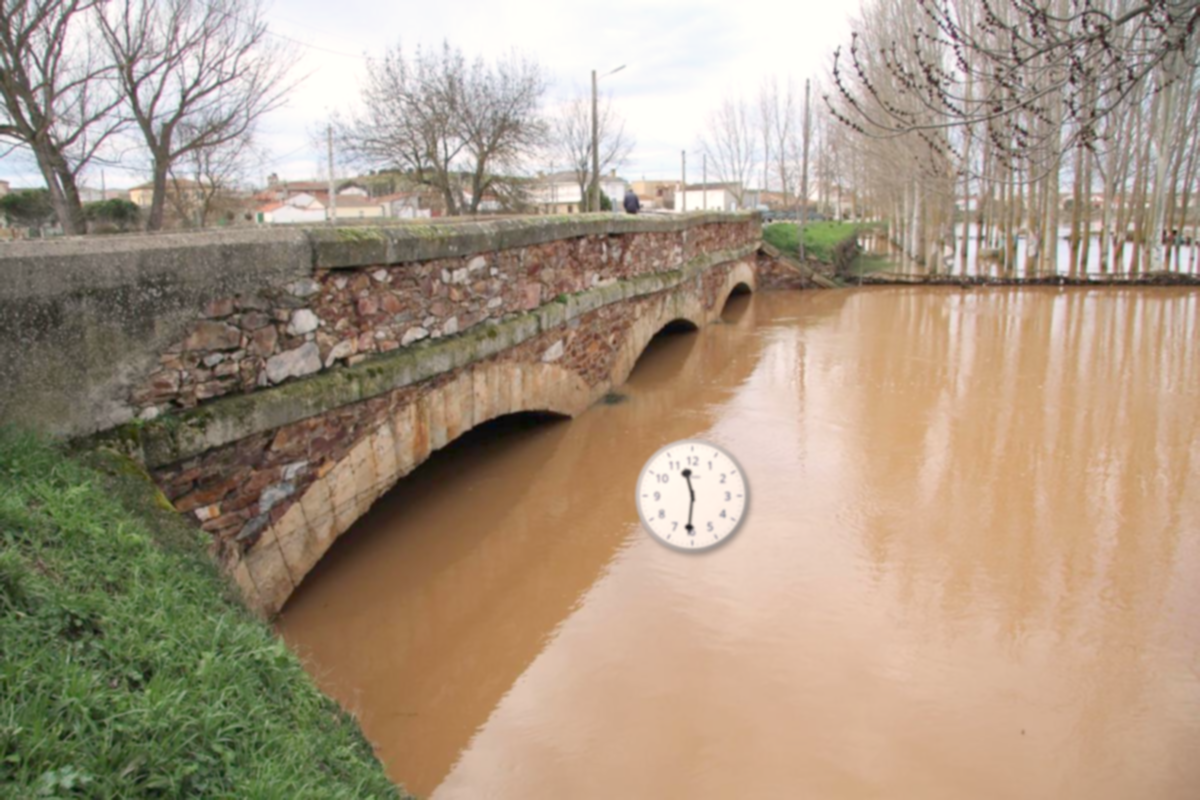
h=11 m=31
